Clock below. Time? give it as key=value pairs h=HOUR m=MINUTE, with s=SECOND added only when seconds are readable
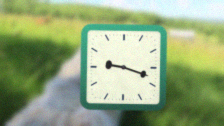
h=9 m=18
